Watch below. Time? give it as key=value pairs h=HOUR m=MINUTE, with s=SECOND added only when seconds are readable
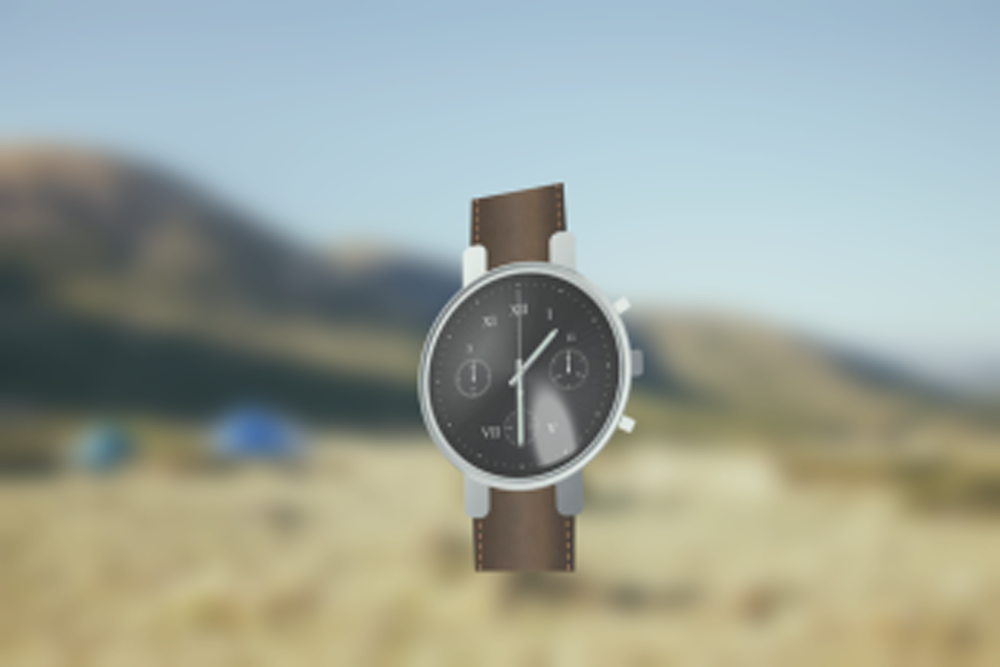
h=1 m=30
